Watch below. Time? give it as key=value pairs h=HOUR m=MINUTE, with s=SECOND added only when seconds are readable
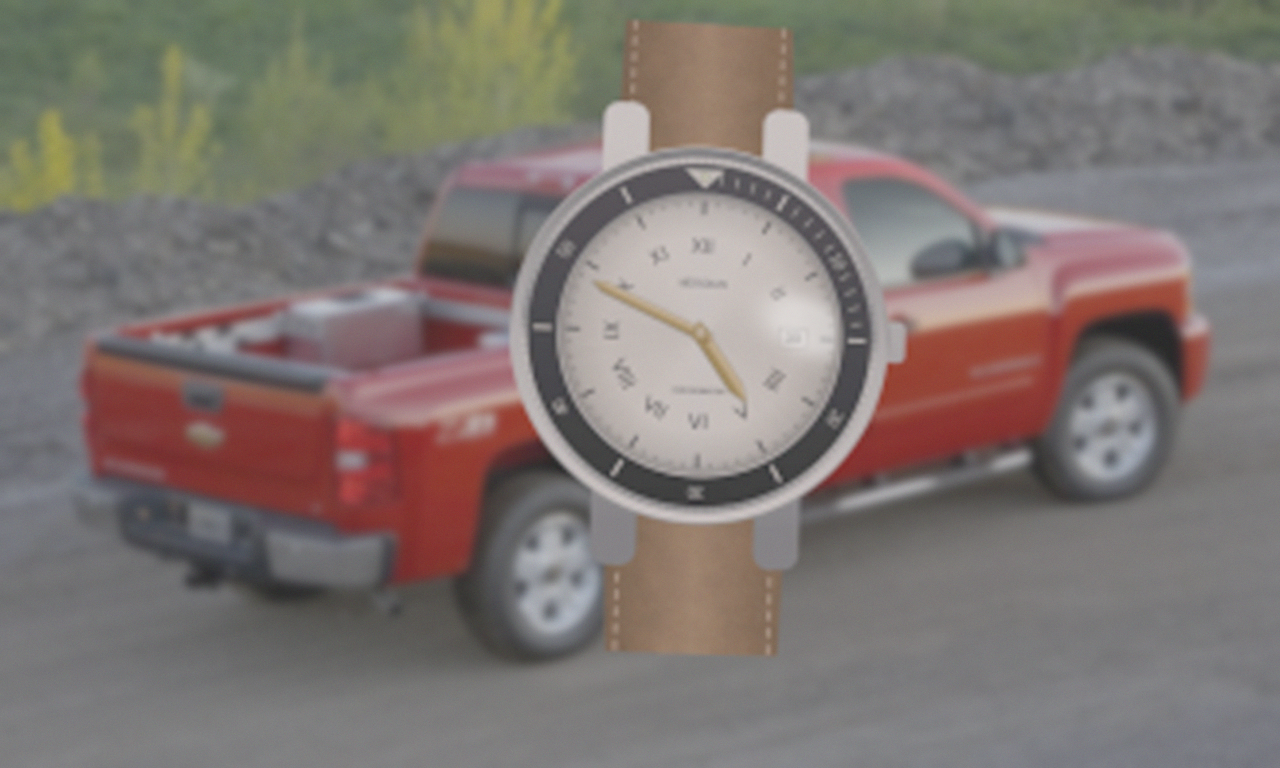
h=4 m=49
